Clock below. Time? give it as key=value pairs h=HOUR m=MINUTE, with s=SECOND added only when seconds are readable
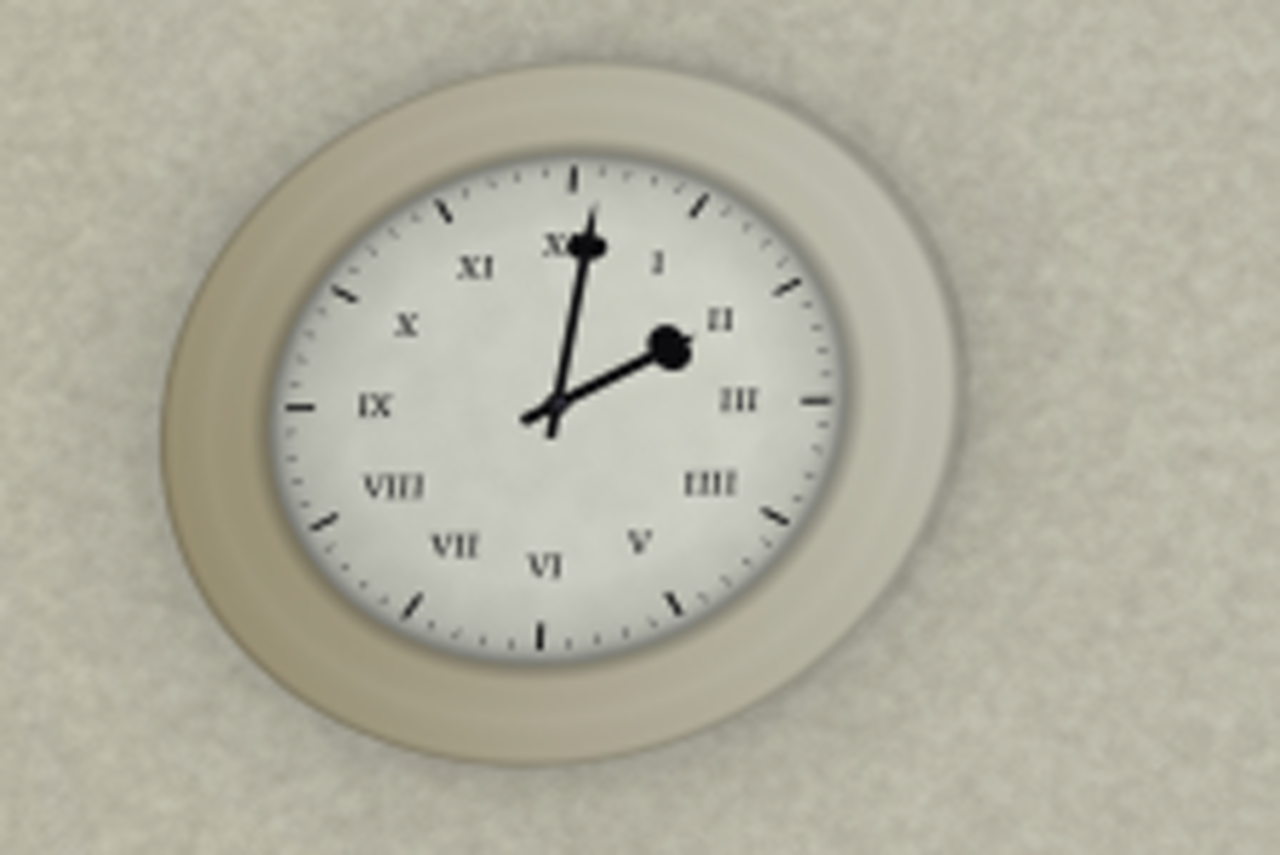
h=2 m=1
